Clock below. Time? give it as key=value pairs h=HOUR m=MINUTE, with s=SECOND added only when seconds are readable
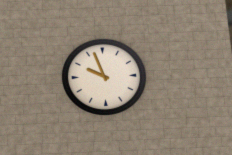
h=9 m=57
